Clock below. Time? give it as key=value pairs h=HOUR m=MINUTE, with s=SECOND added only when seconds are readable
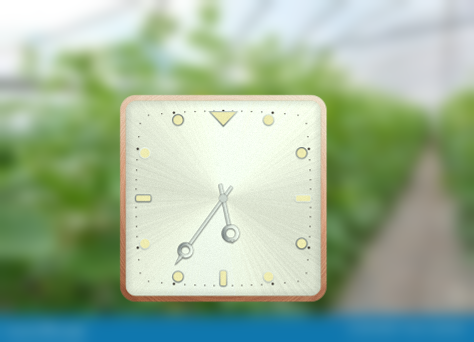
h=5 m=36
